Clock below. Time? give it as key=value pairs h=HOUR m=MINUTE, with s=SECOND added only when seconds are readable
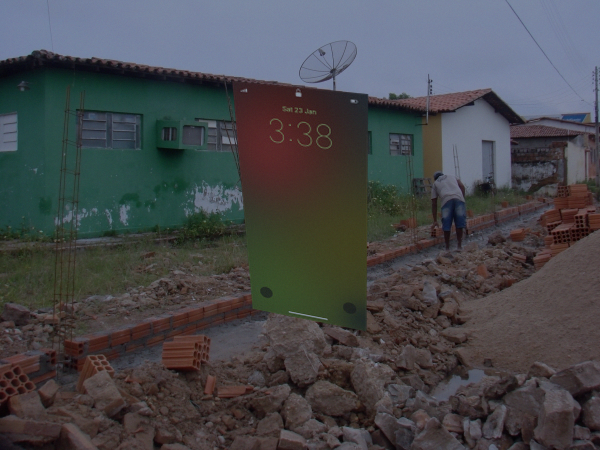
h=3 m=38
